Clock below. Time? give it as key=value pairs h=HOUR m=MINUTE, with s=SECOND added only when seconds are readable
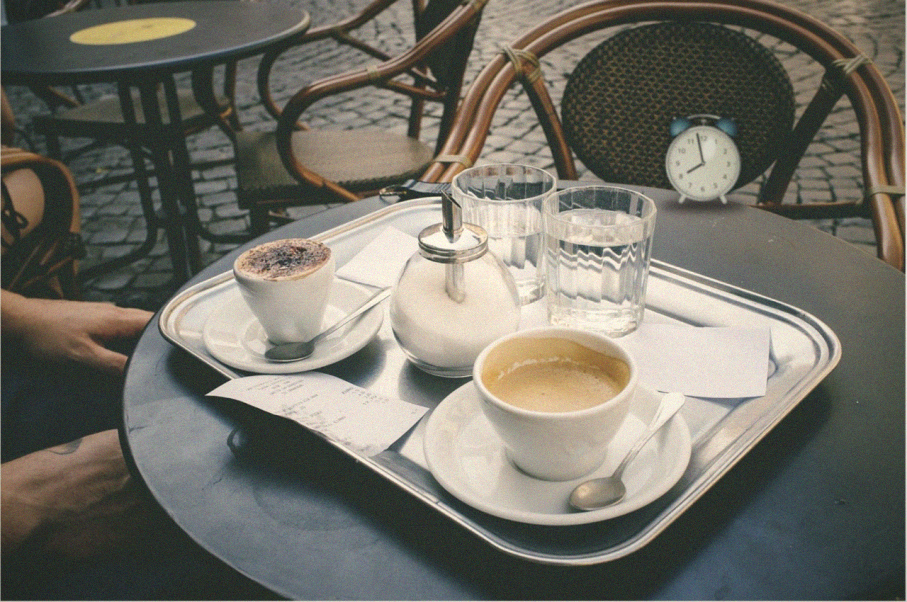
h=7 m=58
